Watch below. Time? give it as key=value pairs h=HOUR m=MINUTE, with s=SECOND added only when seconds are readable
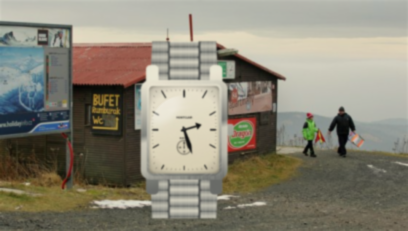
h=2 m=27
